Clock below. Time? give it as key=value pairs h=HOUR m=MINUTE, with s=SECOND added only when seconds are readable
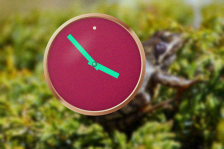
h=3 m=53
